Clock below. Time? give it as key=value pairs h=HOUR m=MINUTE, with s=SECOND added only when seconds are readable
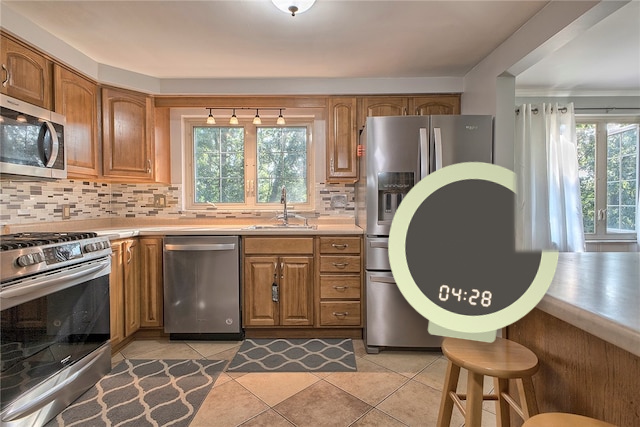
h=4 m=28
